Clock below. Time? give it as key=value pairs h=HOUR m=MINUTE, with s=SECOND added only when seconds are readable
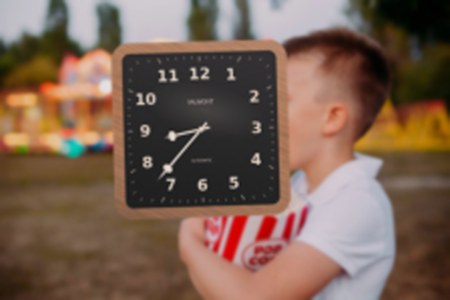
h=8 m=37
